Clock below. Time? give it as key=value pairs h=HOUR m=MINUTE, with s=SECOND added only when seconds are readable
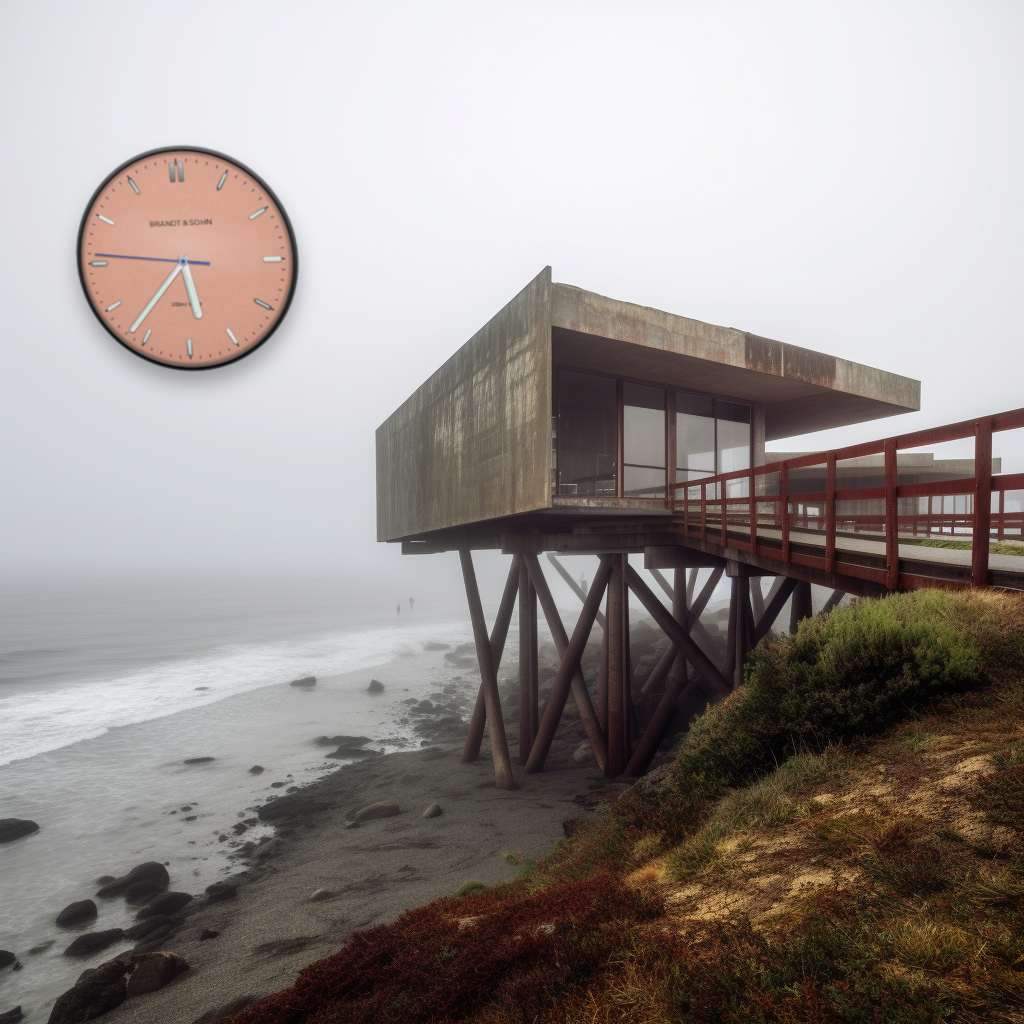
h=5 m=36 s=46
